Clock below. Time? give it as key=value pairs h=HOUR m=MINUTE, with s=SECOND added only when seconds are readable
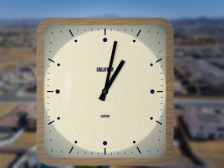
h=1 m=2
